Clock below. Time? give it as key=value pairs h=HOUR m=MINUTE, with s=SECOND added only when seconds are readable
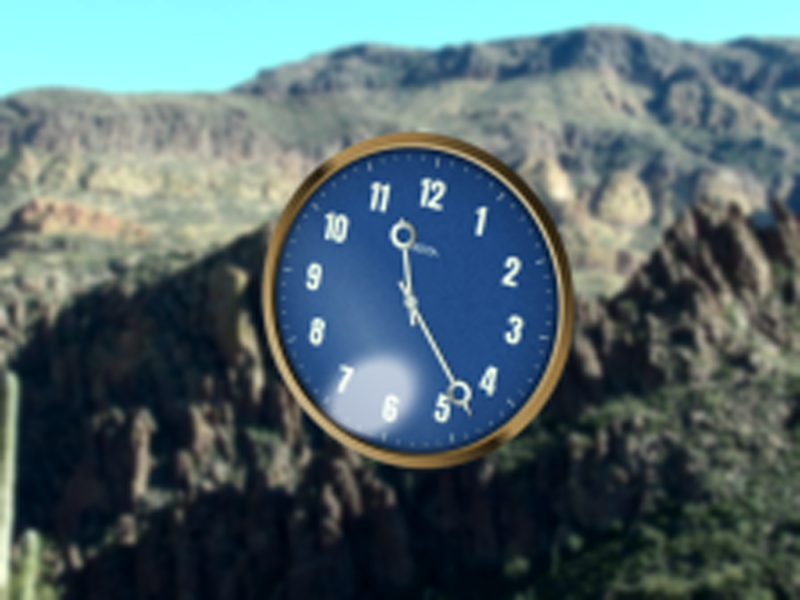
h=11 m=23
